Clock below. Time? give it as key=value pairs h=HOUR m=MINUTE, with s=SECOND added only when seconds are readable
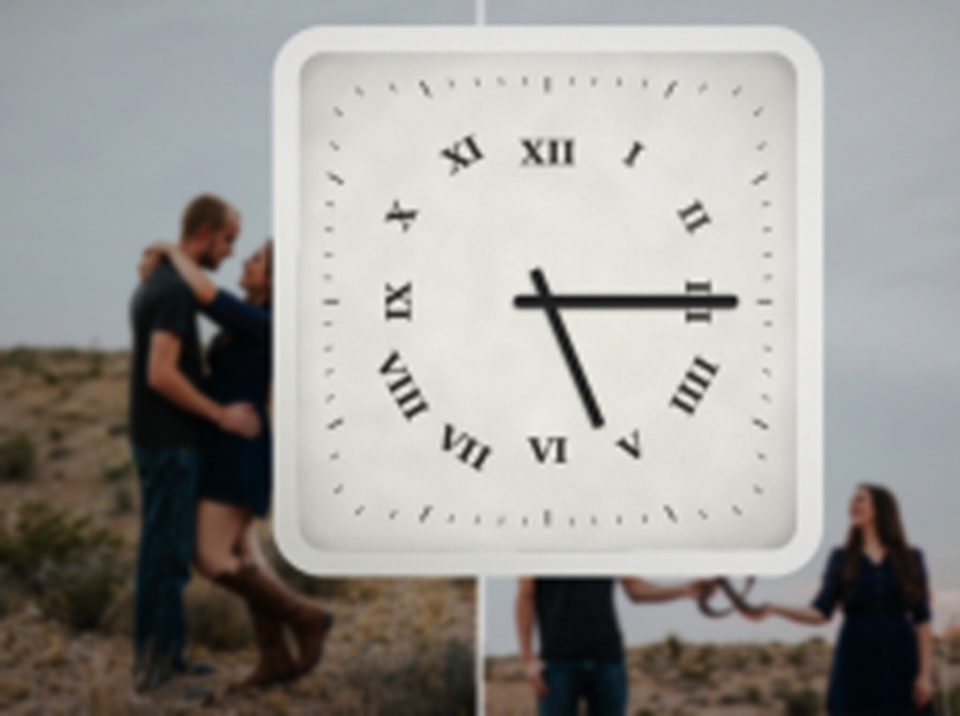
h=5 m=15
